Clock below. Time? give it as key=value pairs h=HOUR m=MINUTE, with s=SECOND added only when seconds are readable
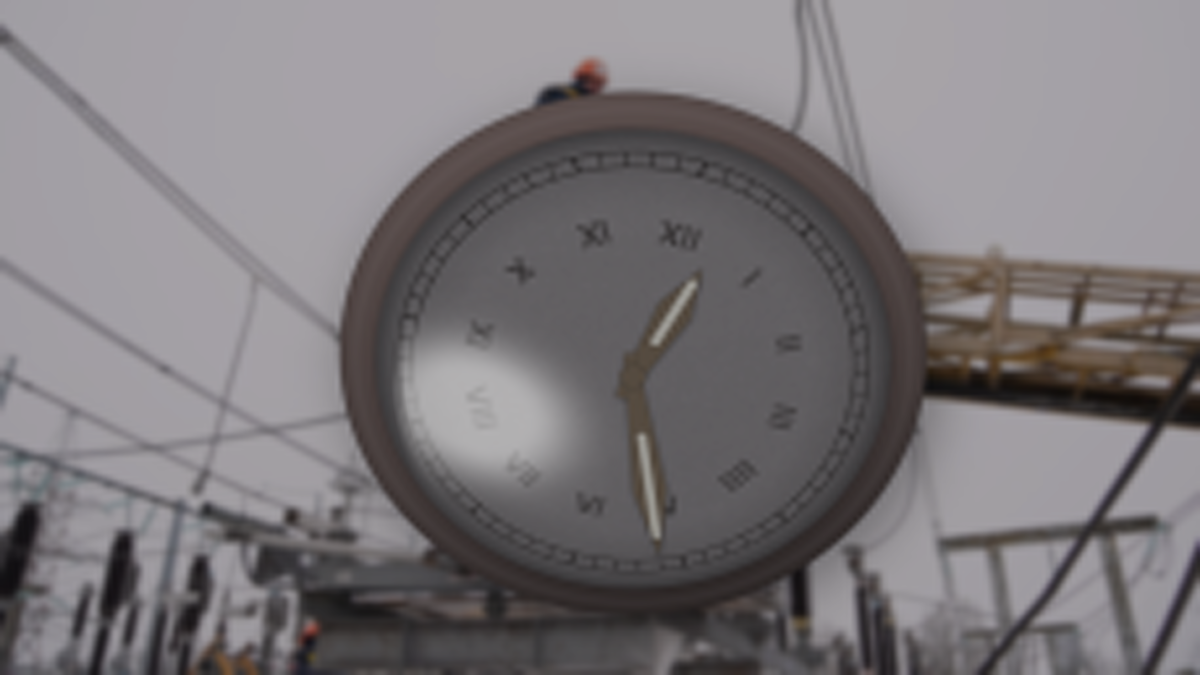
h=12 m=26
